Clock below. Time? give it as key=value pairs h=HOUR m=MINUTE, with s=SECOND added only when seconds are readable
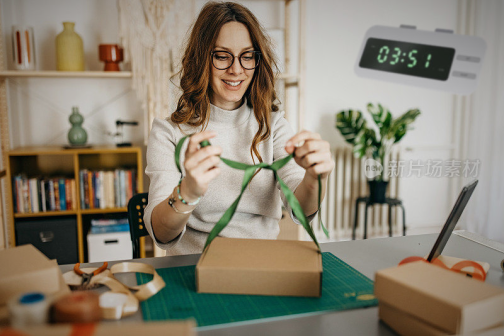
h=3 m=51
